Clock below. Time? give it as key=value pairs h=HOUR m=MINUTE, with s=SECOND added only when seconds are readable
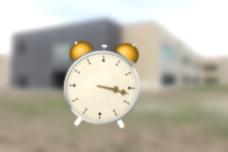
h=3 m=17
